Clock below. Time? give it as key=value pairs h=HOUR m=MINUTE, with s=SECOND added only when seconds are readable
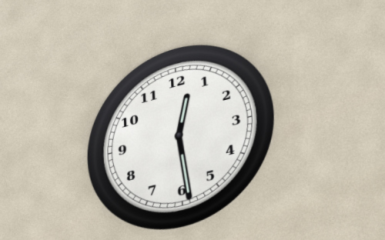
h=12 m=29
